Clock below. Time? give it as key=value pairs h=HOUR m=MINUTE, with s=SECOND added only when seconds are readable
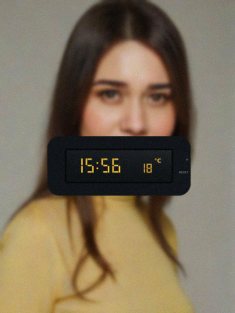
h=15 m=56
